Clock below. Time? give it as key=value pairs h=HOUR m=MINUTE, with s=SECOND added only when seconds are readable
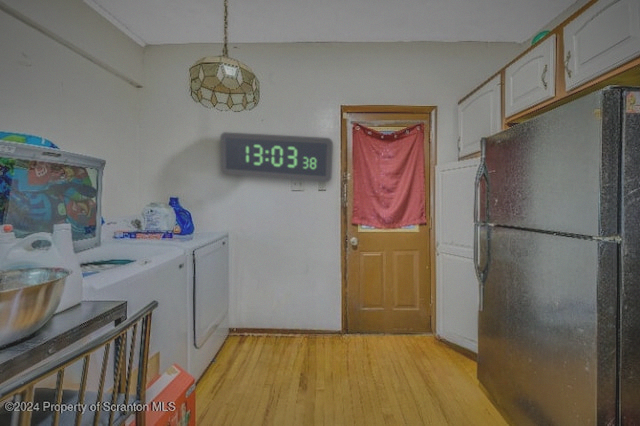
h=13 m=3 s=38
